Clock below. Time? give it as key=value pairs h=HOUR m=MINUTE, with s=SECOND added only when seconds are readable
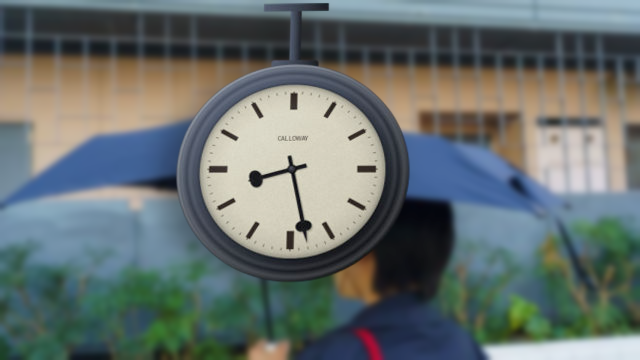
h=8 m=28
